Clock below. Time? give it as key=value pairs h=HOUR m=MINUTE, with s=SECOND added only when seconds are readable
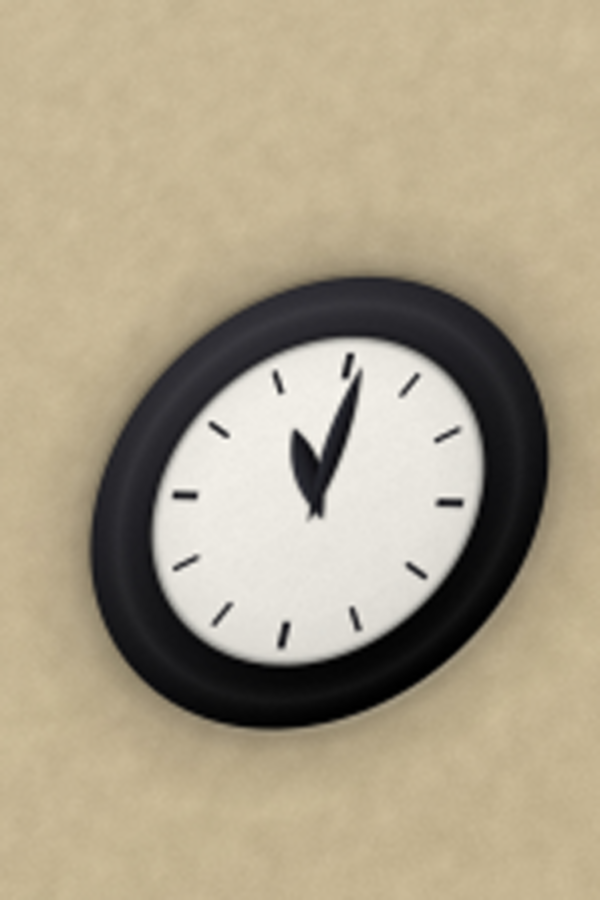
h=11 m=1
